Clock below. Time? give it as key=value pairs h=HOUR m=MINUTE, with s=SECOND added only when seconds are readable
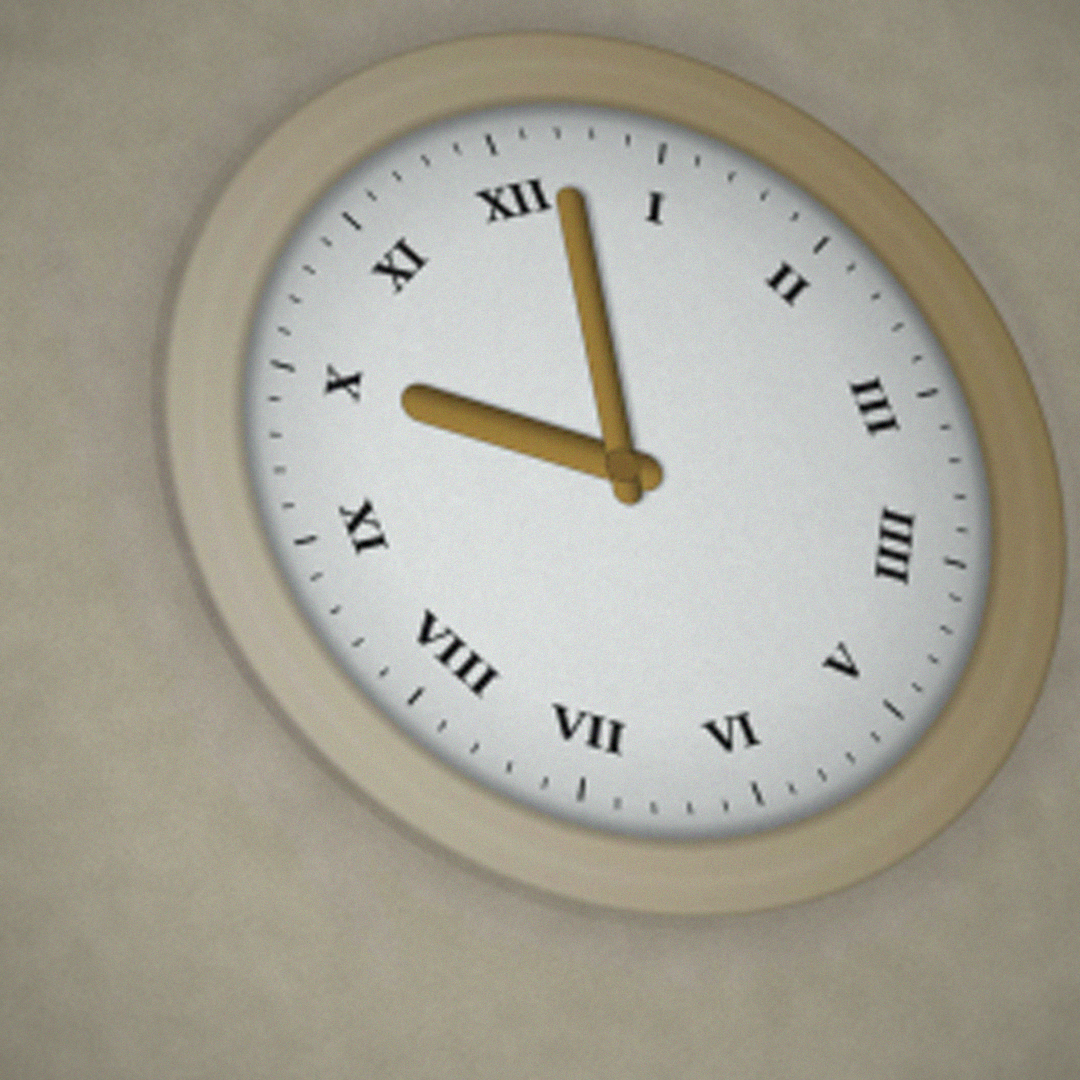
h=10 m=2
